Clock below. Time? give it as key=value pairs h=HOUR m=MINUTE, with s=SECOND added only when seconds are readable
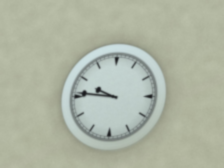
h=9 m=46
